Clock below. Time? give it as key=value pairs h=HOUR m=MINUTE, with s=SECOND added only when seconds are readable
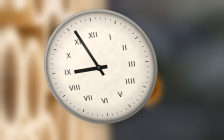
h=8 m=56
